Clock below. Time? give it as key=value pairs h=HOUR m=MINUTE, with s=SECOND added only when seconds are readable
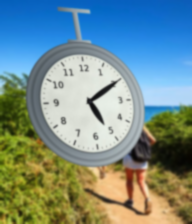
h=5 m=10
